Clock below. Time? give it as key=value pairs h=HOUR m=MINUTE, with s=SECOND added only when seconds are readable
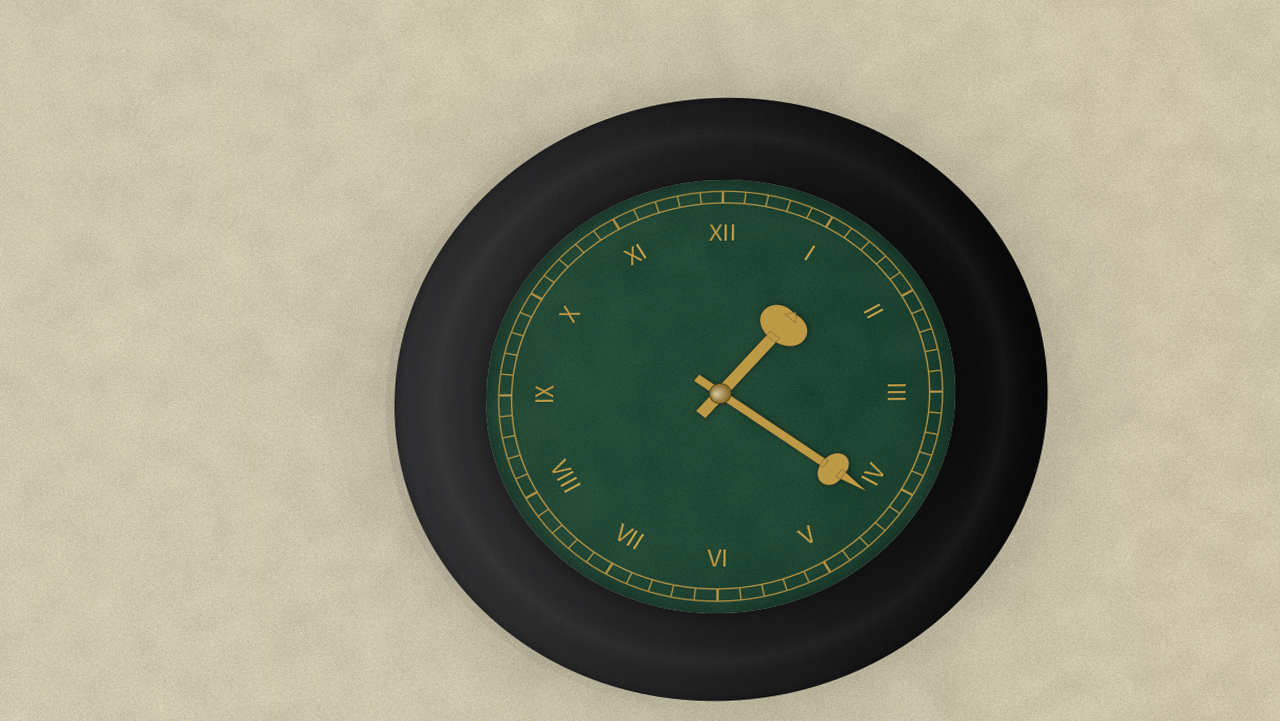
h=1 m=21
